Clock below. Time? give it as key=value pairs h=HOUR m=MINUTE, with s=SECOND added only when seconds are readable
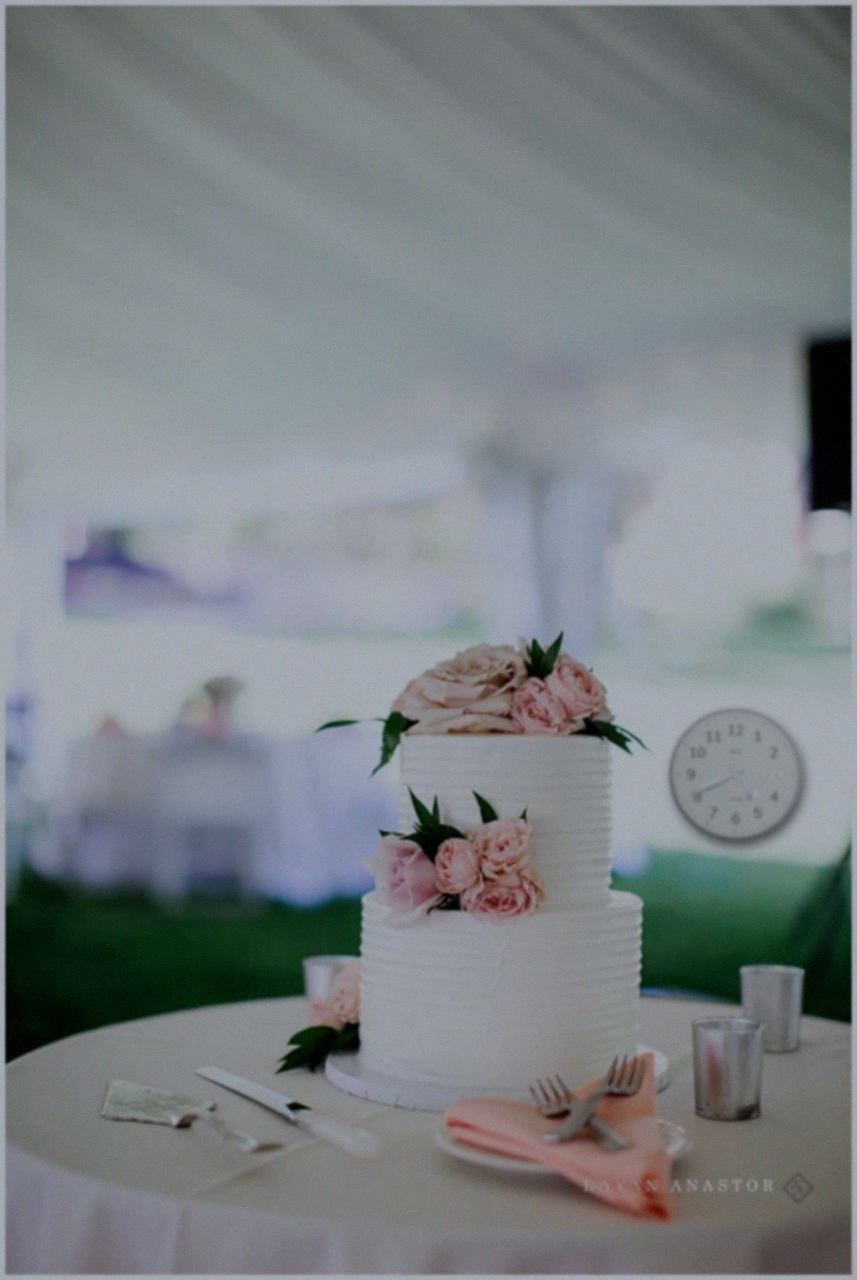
h=4 m=41
